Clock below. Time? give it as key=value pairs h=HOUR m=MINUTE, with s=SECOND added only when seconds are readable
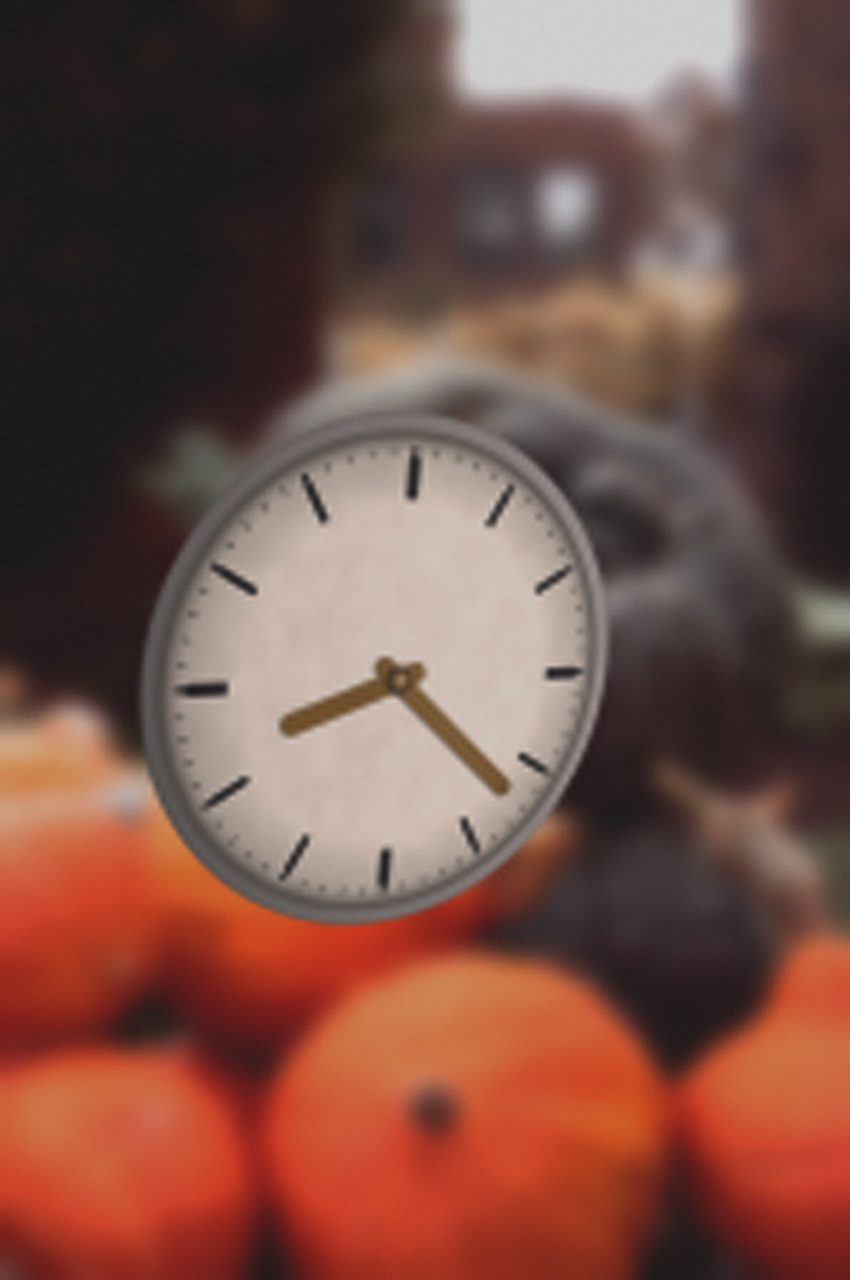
h=8 m=22
